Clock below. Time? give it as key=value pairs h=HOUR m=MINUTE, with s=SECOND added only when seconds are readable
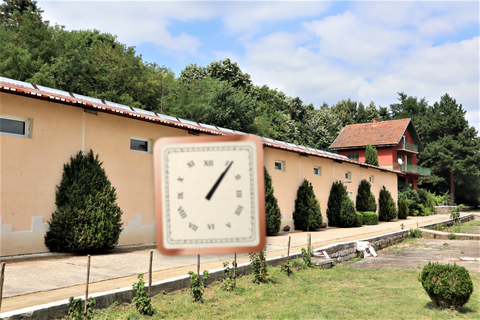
h=1 m=6
